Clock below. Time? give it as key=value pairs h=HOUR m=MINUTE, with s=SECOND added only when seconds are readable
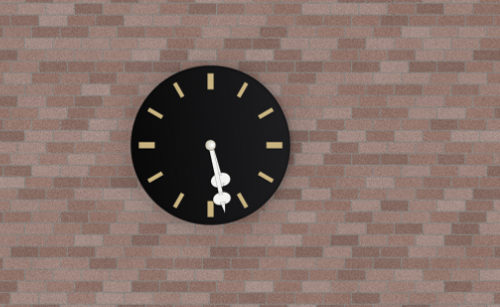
h=5 m=28
